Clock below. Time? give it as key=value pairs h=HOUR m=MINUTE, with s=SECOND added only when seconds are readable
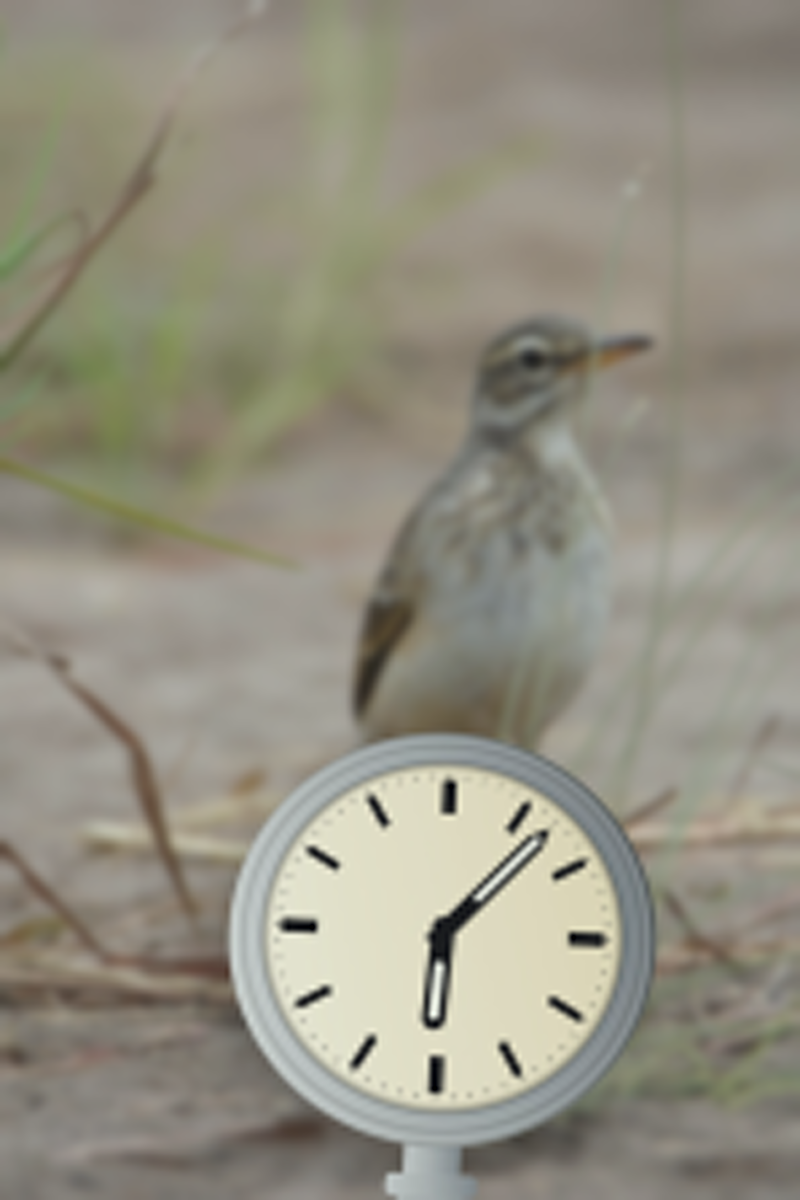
h=6 m=7
